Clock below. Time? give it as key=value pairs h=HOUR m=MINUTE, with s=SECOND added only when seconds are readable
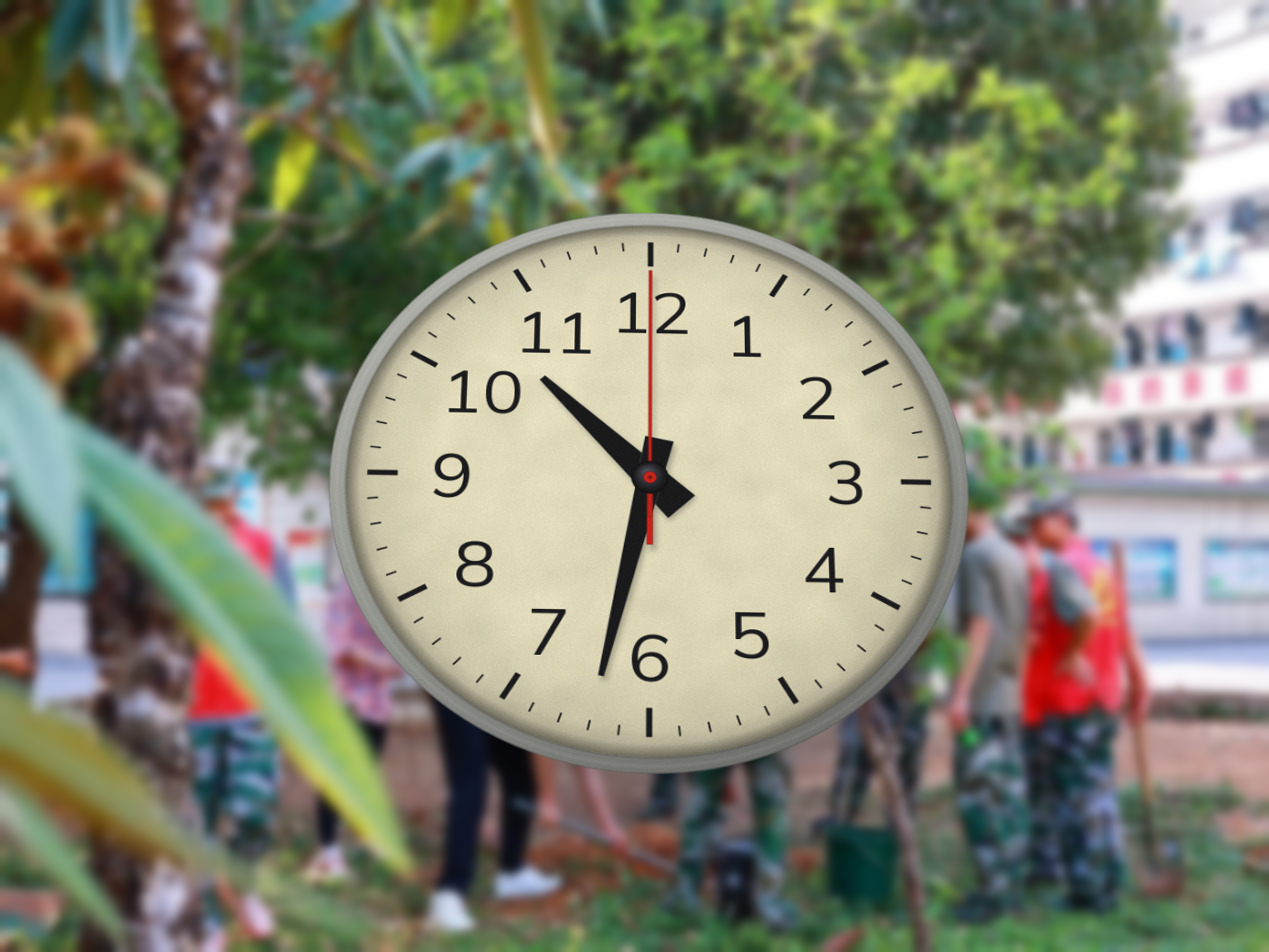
h=10 m=32 s=0
